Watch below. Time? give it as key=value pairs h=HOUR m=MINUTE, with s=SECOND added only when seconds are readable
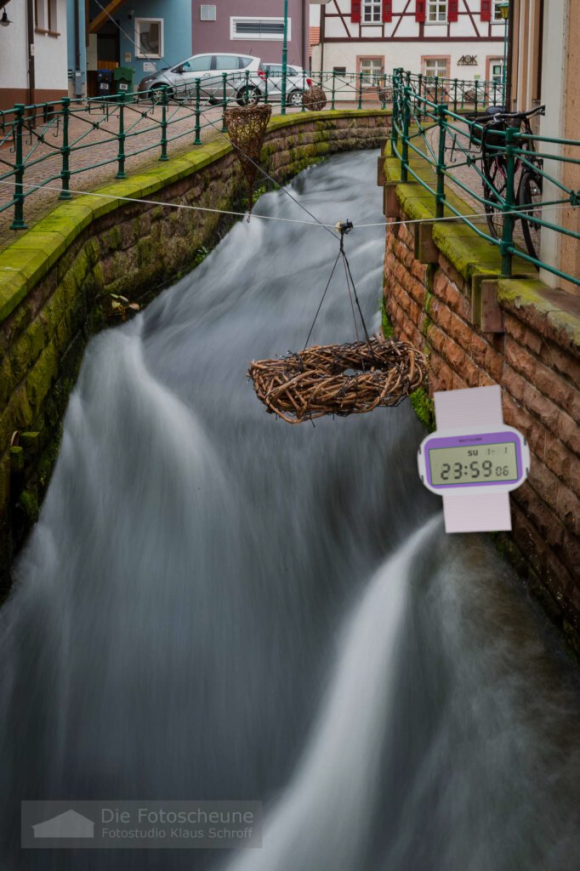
h=23 m=59 s=6
